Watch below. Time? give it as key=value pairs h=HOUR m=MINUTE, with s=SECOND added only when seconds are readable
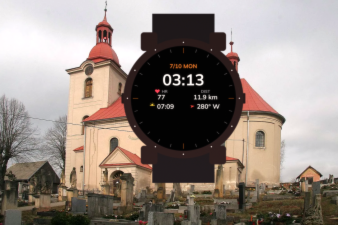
h=3 m=13
